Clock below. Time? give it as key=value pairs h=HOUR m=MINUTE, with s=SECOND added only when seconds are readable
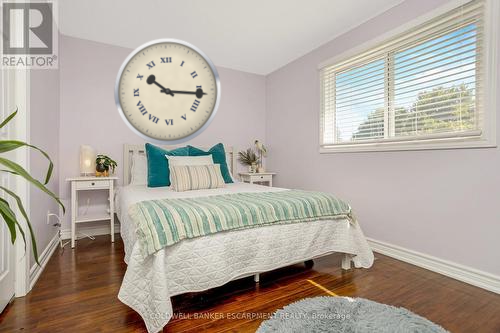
h=10 m=16
